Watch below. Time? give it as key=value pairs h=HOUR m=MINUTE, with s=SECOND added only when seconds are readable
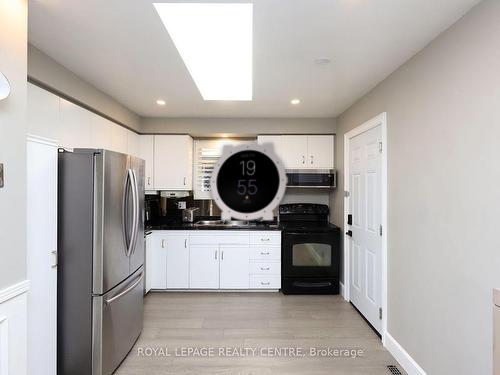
h=19 m=55
